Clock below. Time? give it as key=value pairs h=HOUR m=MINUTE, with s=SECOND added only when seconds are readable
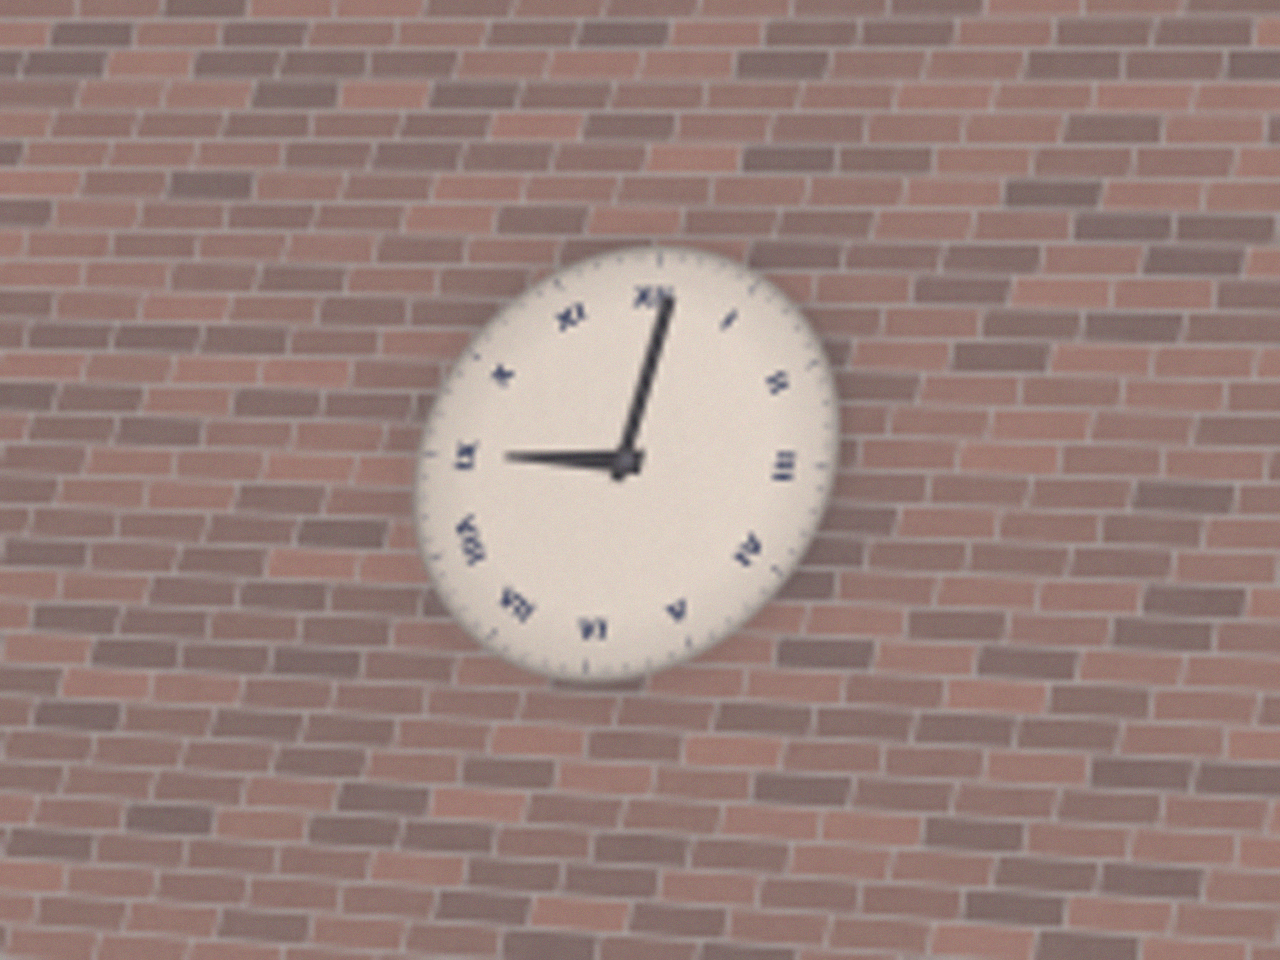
h=9 m=1
